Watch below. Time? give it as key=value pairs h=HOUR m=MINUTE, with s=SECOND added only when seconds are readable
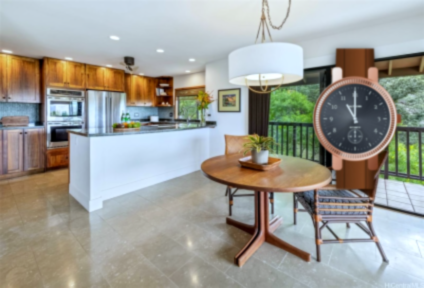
h=11 m=0
